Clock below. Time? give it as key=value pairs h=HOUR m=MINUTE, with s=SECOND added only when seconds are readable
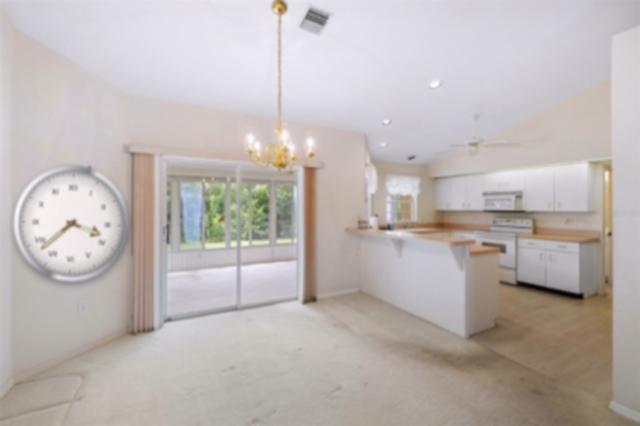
h=3 m=38
